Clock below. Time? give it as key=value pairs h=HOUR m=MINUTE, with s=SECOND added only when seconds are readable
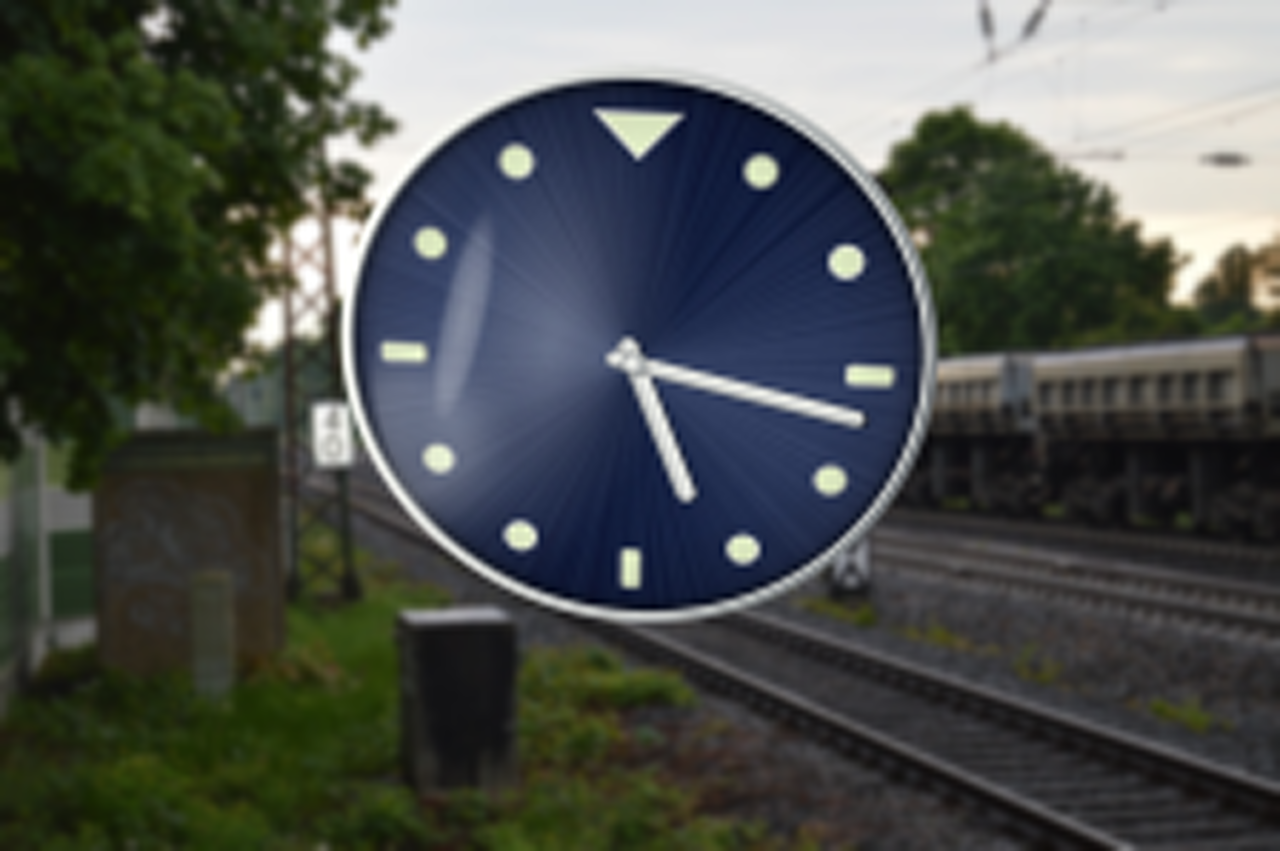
h=5 m=17
